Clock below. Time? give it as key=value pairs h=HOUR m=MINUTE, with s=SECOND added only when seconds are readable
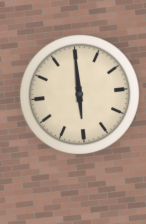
h=6 m=0
